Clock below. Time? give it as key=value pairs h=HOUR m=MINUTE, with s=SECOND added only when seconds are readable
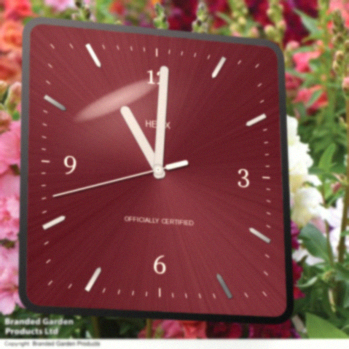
h=11 m=0 s=42
